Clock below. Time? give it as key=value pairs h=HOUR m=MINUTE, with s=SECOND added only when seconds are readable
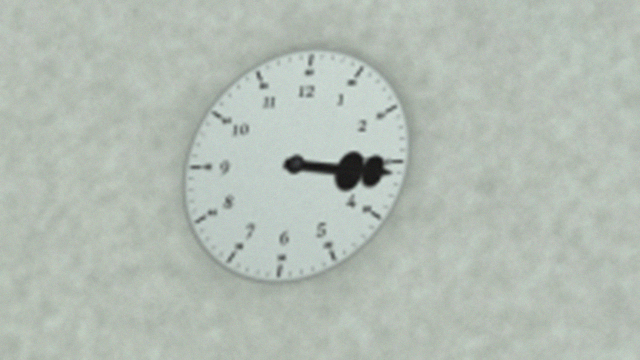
h=3 m=16
